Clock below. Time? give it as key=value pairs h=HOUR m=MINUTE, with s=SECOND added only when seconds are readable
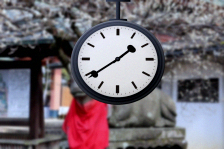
h=1 m=39
